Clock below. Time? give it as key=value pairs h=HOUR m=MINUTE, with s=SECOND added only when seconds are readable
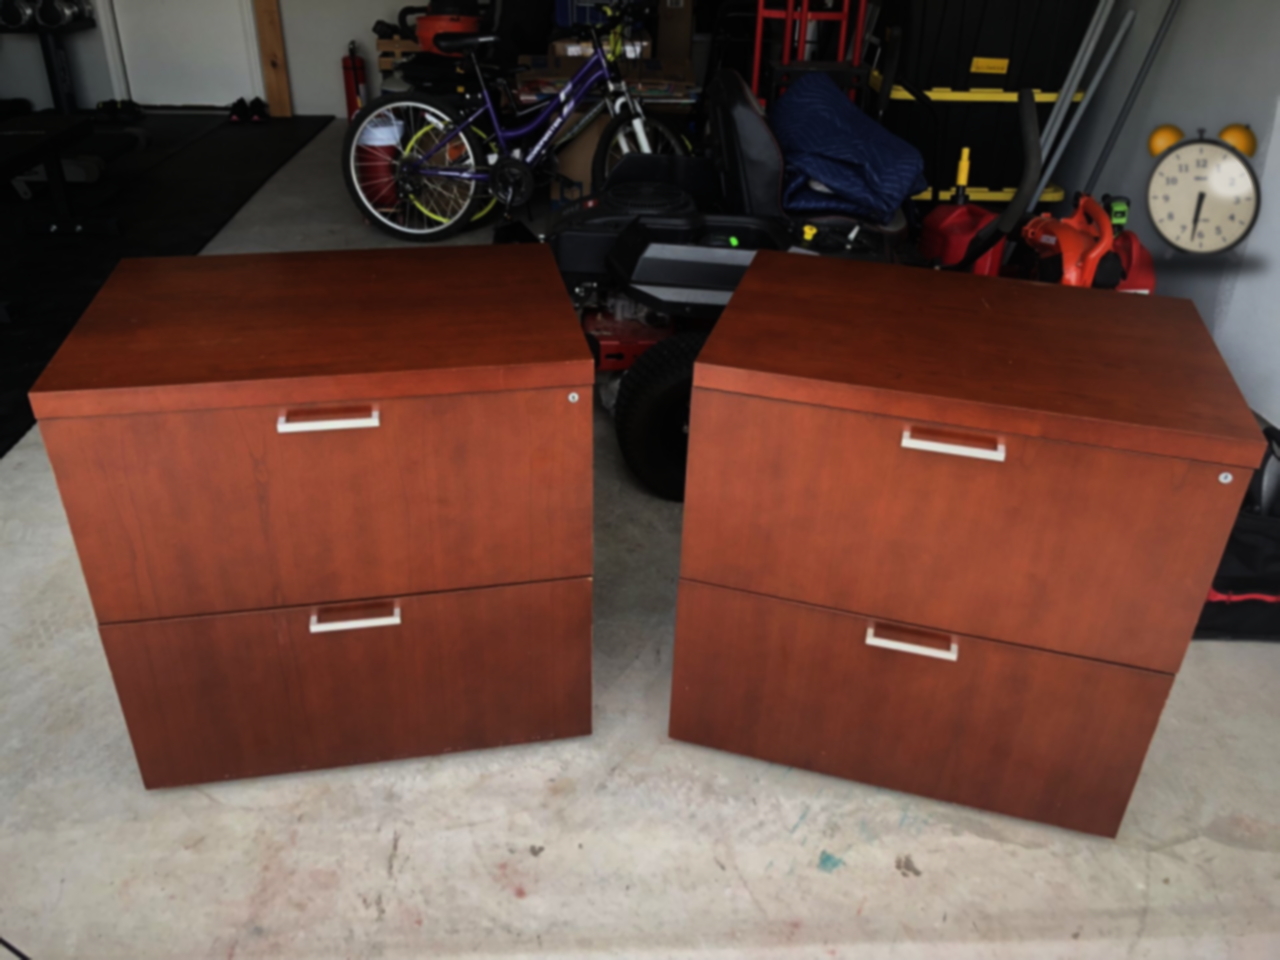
h=6 m=32
